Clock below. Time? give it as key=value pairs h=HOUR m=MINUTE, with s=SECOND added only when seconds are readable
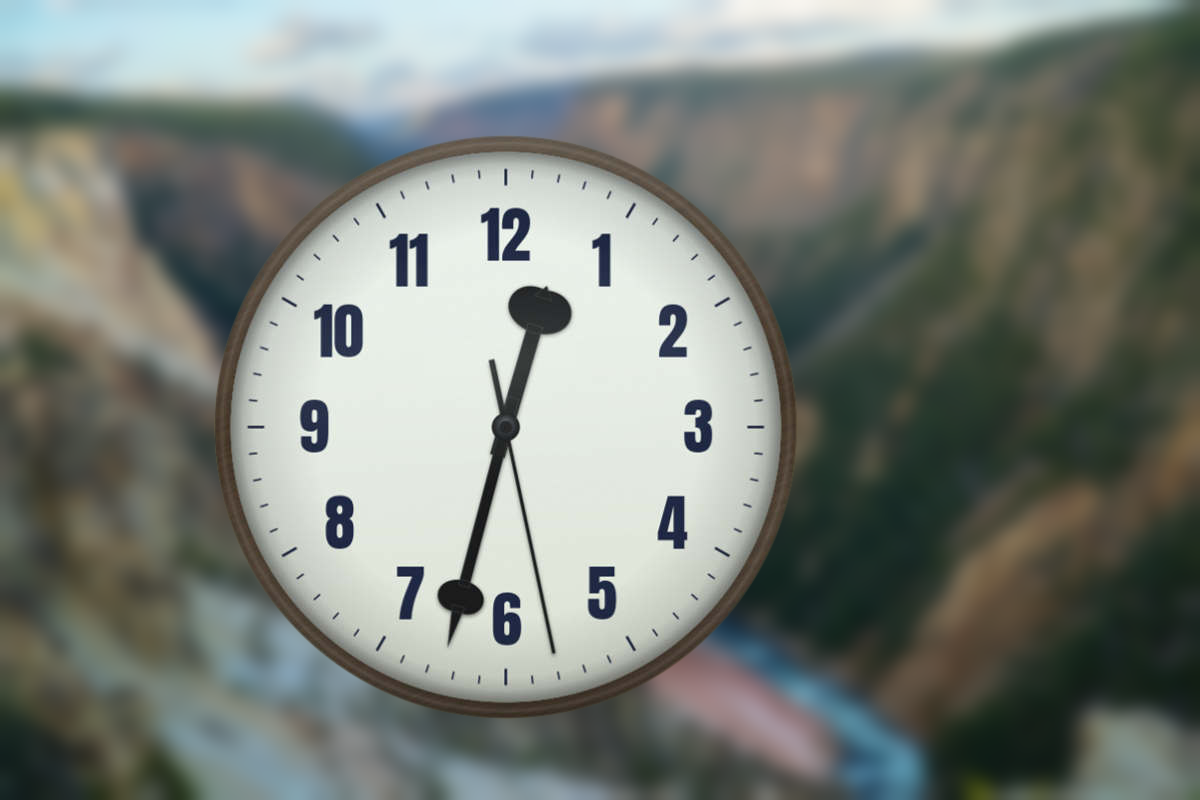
h=12 m=32 s=28
